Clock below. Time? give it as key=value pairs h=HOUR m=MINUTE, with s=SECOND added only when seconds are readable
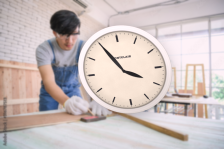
h=3 m=55
